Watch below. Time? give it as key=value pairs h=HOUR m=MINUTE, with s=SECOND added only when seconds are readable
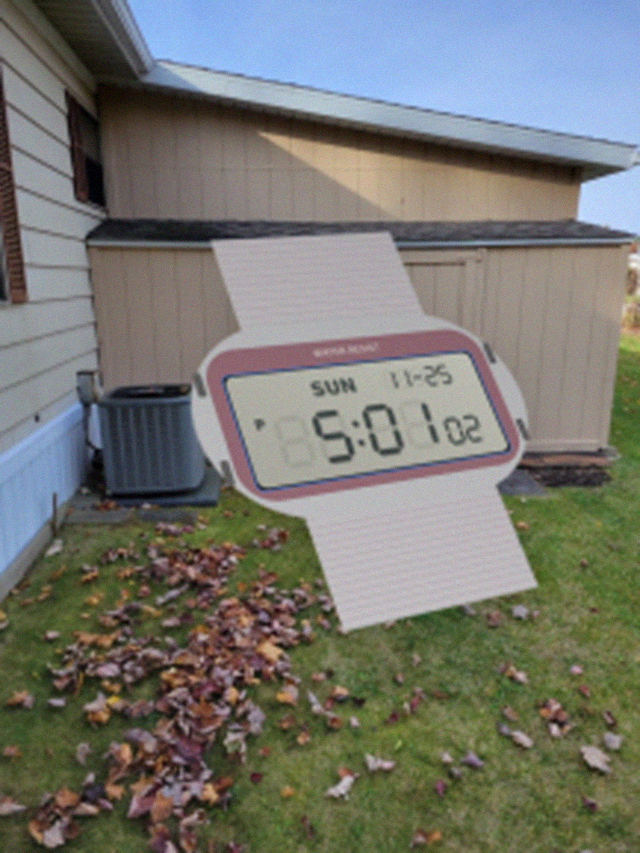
h=5 m=1 s=2
